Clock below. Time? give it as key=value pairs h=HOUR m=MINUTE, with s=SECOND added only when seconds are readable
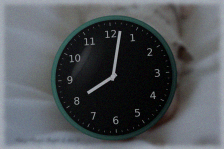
h=8 m=2
